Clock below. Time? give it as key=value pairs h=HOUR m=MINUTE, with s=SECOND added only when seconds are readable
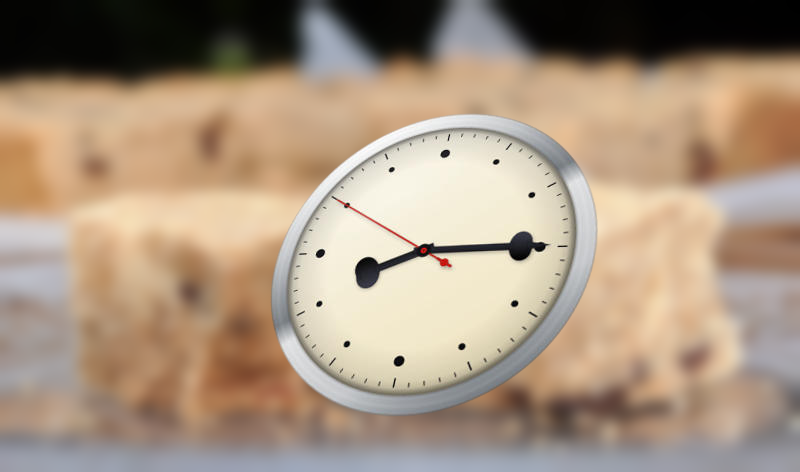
h=8 m=14 s=50
